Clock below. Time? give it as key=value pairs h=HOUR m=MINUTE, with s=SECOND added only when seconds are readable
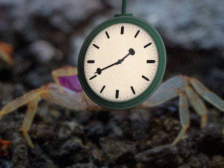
h=1 m=41
